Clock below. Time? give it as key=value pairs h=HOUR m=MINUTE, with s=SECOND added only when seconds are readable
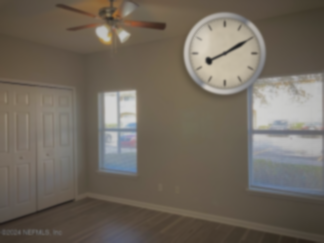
h=8 m=10
